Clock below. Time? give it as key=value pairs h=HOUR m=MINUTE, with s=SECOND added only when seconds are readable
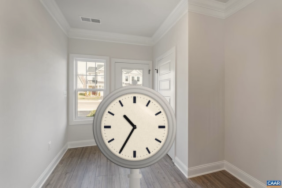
h=10 m=35
